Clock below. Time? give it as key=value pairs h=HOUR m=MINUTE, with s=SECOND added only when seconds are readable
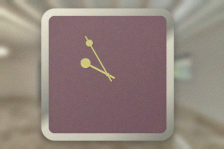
h=9 m=55
